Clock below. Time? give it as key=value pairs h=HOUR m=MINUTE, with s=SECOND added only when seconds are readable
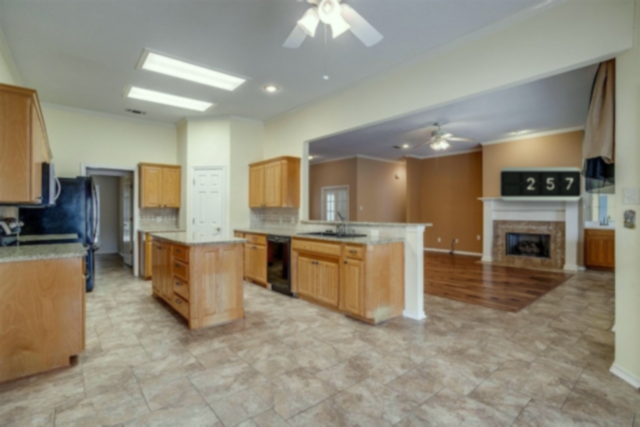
h=2 m=57
